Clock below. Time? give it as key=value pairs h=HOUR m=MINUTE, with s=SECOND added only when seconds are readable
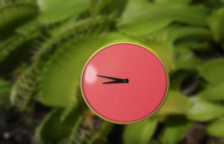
h=8 m=47
